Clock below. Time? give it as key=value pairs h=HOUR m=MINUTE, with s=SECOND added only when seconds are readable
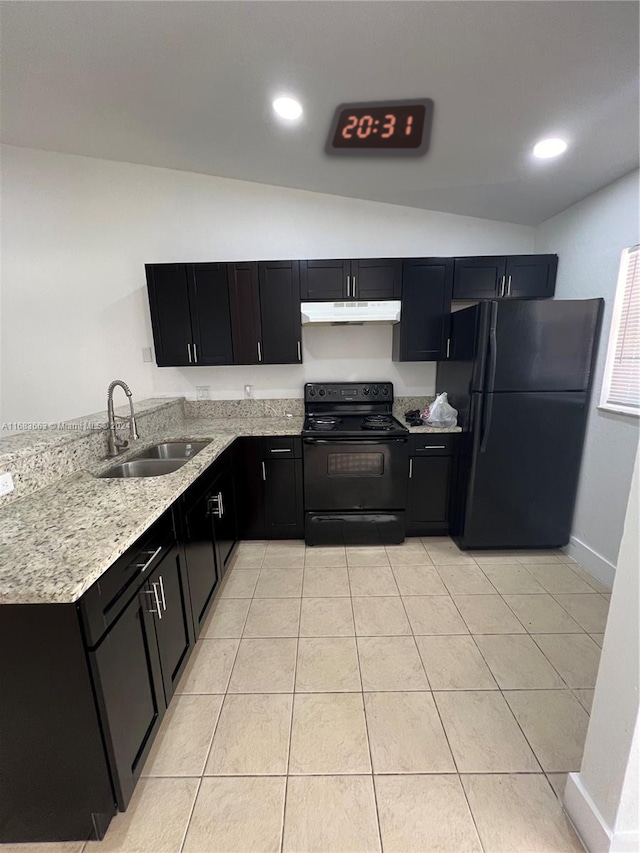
h=20 m=31
